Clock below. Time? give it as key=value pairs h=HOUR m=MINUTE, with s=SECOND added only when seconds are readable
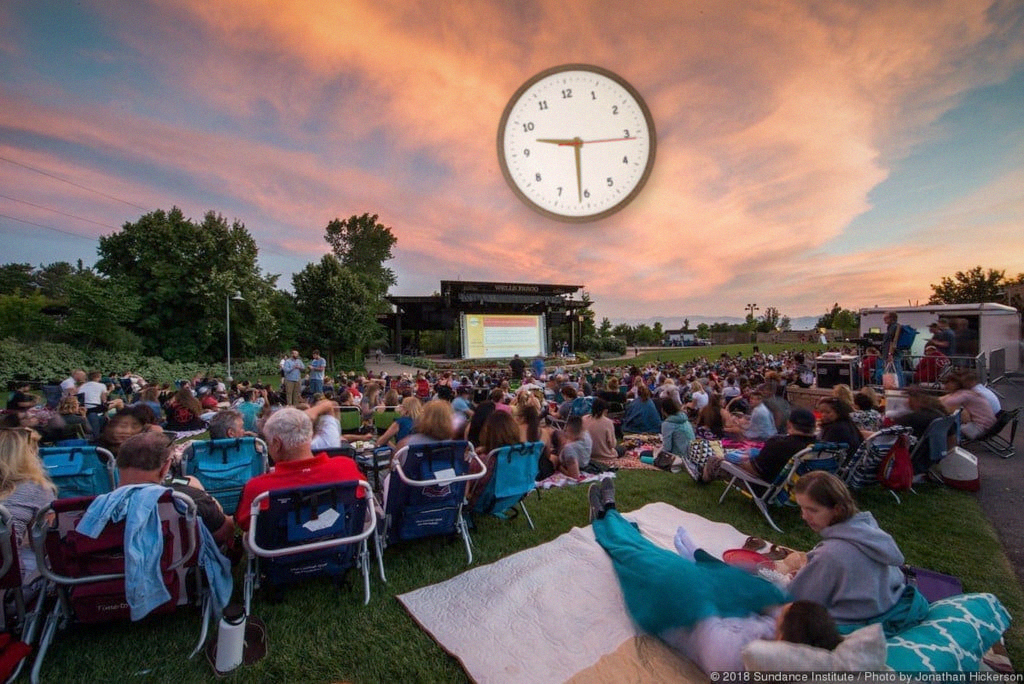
h=9 m=31 s=16
